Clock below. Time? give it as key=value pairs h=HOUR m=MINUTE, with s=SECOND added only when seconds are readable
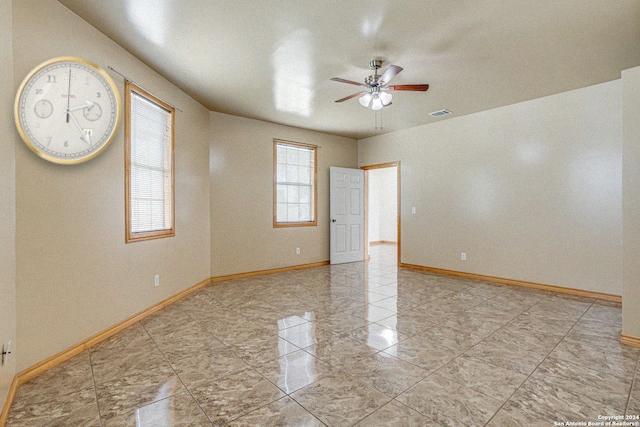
h=2 m=24
